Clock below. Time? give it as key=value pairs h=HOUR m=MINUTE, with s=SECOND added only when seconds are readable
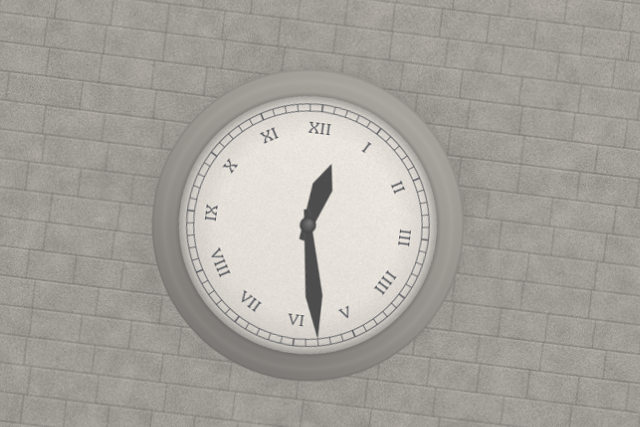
h=12 m=28
